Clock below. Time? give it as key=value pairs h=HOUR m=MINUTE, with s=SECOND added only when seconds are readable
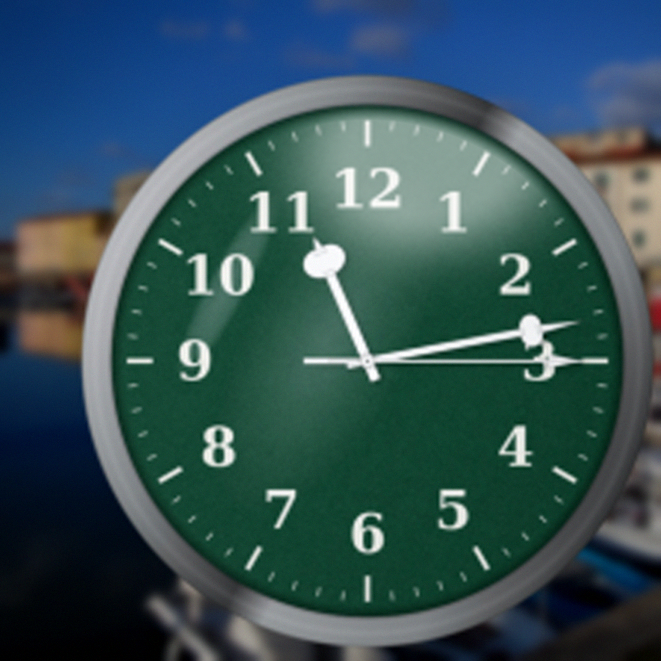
h=11 m=13 s=15
